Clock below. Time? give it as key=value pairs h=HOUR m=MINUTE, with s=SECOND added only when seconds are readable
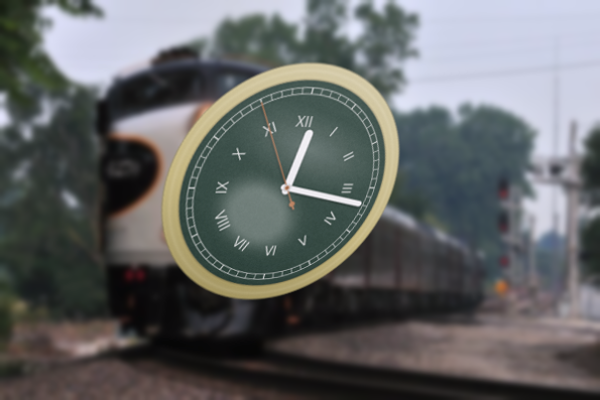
h=12 m=16 s=55
